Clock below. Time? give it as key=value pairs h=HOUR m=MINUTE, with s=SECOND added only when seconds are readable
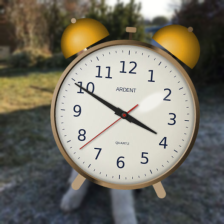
h=3 m=49 s=38
